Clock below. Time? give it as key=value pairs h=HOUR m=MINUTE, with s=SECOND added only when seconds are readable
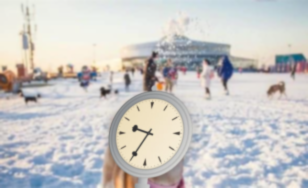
h=9 m=35
